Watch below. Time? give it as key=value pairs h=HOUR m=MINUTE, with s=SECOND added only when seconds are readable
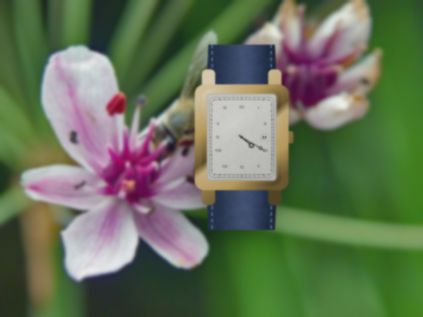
h=4 m=20
